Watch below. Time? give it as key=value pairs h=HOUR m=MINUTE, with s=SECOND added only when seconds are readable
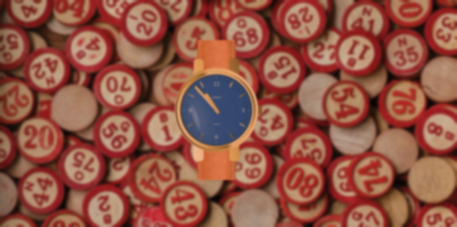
h=10 m=53
